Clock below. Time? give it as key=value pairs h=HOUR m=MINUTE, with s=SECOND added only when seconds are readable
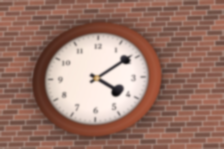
h=4 m=9
